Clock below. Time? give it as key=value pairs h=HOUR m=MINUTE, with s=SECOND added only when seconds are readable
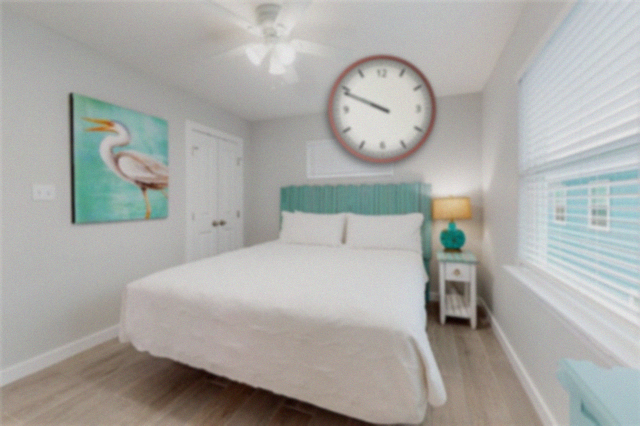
h=9 m=49
